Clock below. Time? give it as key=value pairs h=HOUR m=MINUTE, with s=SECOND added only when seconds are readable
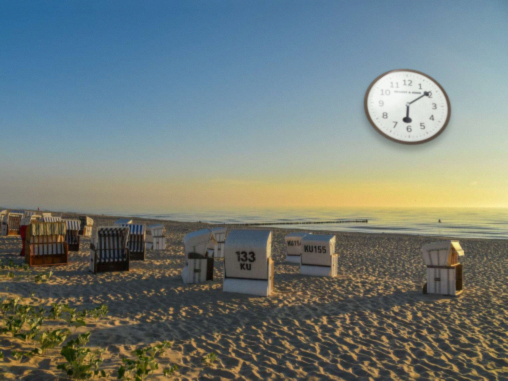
h=6 m=9
